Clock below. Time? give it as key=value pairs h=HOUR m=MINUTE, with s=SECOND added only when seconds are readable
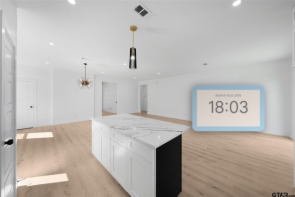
h=18 m=3
